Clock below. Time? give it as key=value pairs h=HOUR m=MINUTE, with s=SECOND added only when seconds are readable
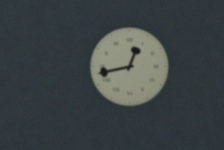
h=12 m=43
